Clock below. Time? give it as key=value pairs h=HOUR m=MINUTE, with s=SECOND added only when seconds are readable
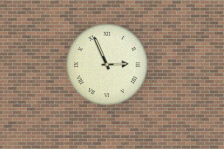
h=2 m=56
